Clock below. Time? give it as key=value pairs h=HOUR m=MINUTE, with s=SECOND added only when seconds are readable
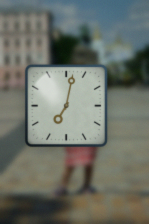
h=7 m=2
